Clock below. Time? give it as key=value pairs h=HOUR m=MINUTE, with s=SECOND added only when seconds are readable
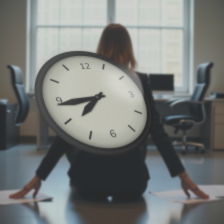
h=7 m=44
